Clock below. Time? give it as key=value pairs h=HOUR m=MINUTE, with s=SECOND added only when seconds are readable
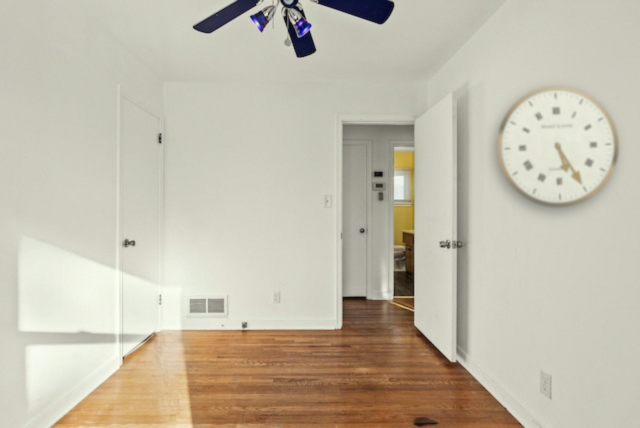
h=5 m=25
